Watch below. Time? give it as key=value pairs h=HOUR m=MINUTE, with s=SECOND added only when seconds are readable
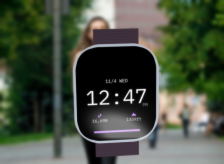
h=12 m=47
